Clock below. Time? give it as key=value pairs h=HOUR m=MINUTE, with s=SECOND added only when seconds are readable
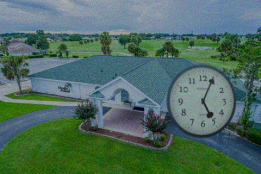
h=5 m=4
